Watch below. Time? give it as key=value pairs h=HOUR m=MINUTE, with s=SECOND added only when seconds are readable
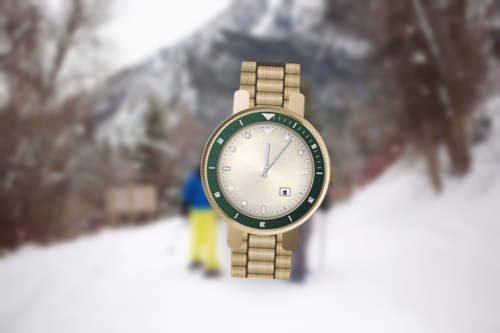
h=12 m=6
